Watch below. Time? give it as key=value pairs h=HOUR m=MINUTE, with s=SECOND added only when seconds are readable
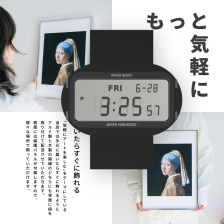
h=3 m=25 s=57
